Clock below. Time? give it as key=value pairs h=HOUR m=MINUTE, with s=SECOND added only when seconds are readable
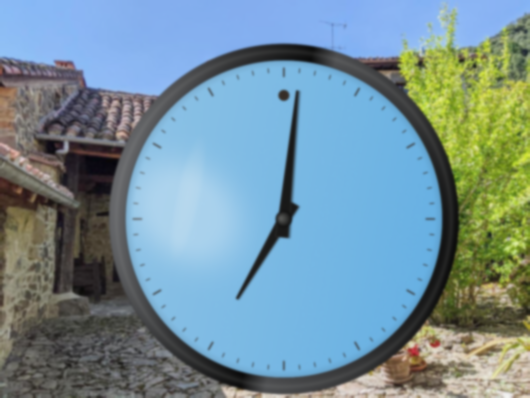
h=7 m=1
